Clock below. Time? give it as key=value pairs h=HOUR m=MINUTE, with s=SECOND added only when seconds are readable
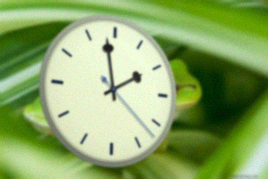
h=1 m=58 s=22
